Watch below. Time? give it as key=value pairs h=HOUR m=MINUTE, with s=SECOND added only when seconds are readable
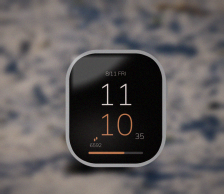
h=11 m=10 s=35
